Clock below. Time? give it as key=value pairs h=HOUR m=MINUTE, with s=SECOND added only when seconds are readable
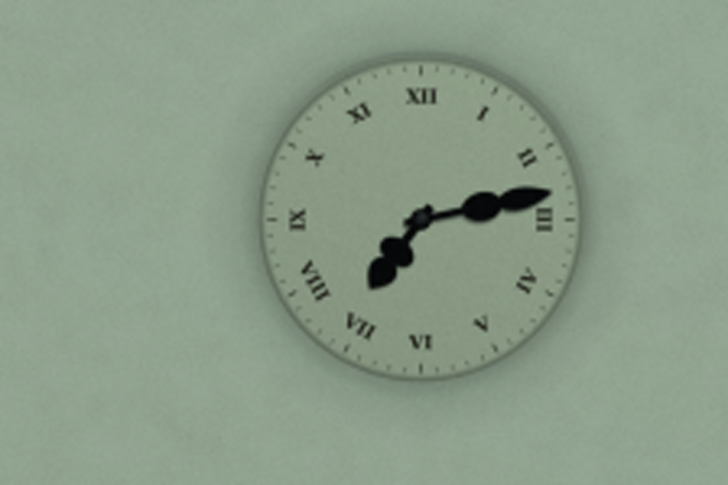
h=7 m=13
